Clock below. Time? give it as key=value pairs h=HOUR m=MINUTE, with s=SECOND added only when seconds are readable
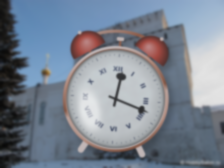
h=12 m=18
